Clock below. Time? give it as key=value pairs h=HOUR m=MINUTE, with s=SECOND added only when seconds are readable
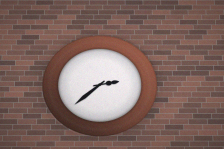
h=2 m=38
